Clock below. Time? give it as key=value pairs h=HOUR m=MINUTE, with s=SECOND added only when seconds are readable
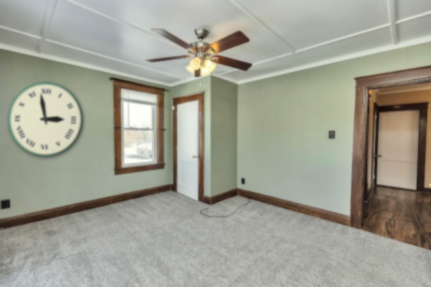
h=2 m=58
